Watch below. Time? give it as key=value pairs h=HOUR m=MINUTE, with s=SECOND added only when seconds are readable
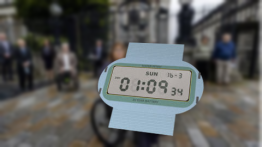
h=1 m=9 s=34
